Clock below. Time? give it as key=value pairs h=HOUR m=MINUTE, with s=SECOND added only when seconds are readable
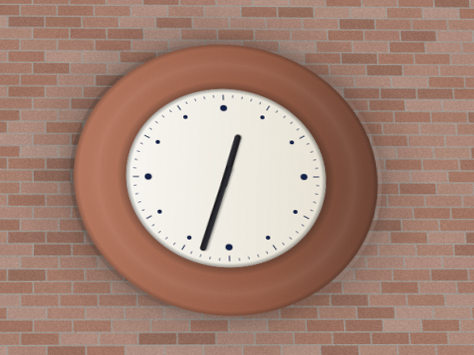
h=12 m=33
